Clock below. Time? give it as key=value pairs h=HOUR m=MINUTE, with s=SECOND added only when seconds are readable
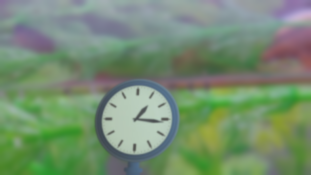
h=1 m=16
